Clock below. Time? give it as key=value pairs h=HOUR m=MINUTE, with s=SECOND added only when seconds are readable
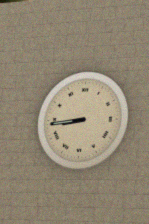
h=8 m=44
